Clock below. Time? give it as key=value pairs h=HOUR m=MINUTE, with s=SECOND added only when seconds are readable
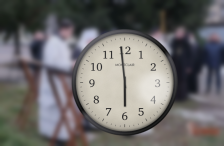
h=5 m=59
